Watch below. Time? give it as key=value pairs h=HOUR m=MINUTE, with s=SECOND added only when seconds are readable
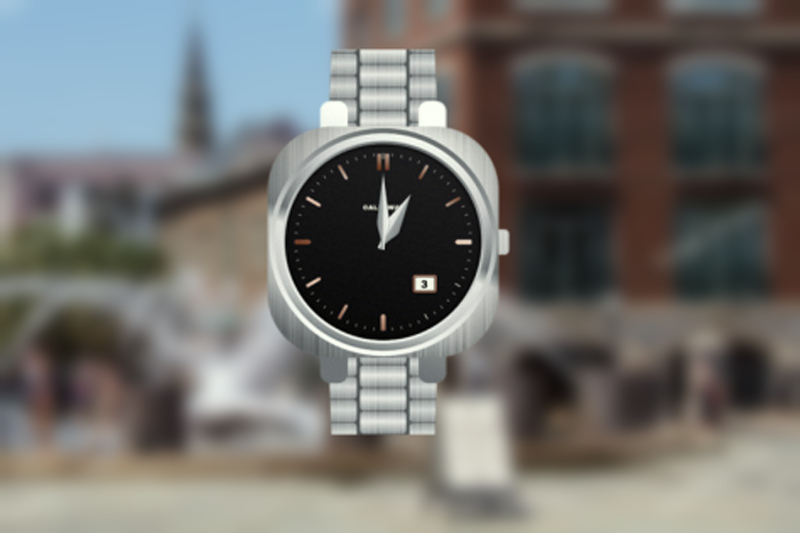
h=1 m=0
